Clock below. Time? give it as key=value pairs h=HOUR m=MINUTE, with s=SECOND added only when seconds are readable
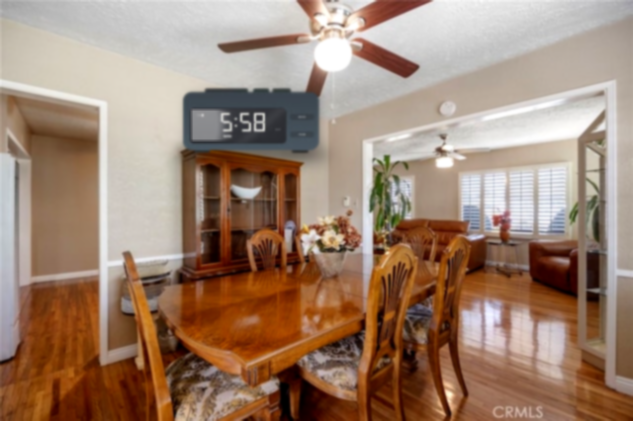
h=5 m=58
